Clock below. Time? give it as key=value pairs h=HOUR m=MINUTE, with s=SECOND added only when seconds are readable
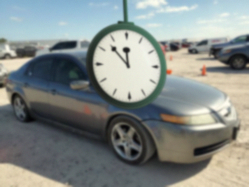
h=11 m=53
